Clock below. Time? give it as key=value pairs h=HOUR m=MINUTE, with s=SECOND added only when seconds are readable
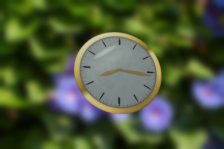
h=8 m=16
